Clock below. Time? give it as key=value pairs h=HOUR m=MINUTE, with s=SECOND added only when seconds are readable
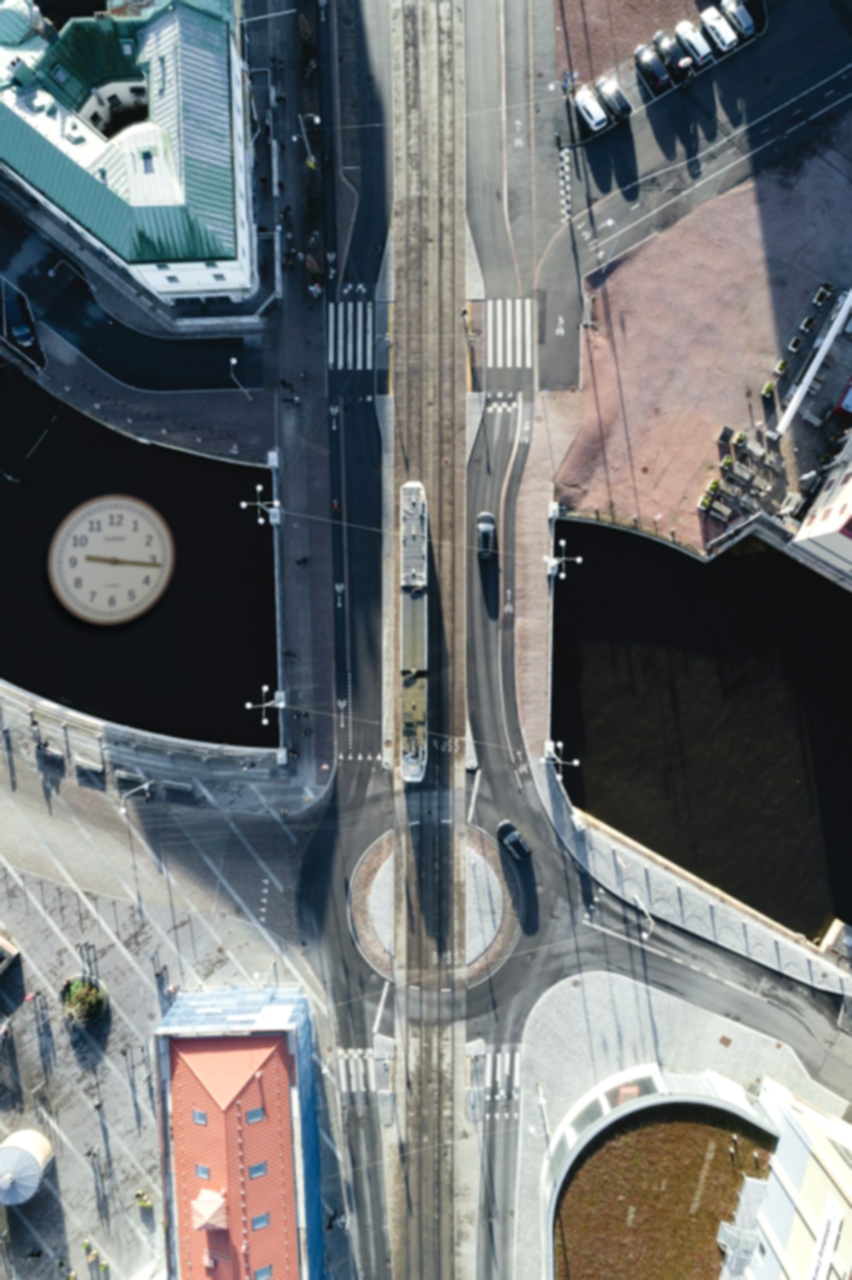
h=9 m=16
